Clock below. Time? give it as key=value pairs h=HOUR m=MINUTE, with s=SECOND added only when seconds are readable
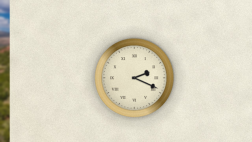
h=2 m=19
